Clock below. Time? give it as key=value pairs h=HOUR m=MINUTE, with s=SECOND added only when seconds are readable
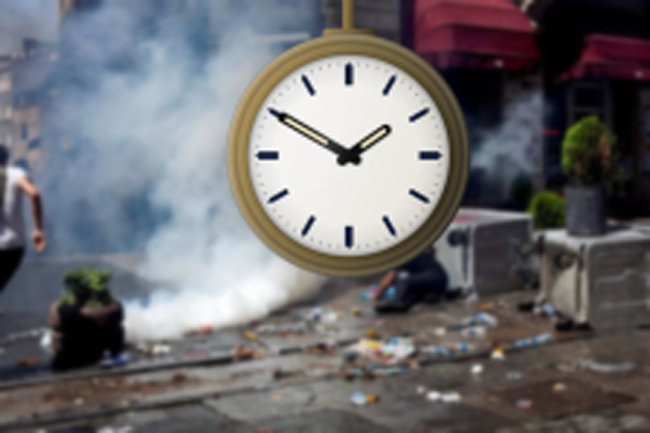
h=1 m=50
